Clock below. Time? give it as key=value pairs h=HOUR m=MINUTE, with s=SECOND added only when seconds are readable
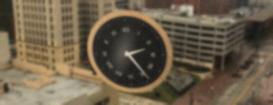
h=2 m=24
